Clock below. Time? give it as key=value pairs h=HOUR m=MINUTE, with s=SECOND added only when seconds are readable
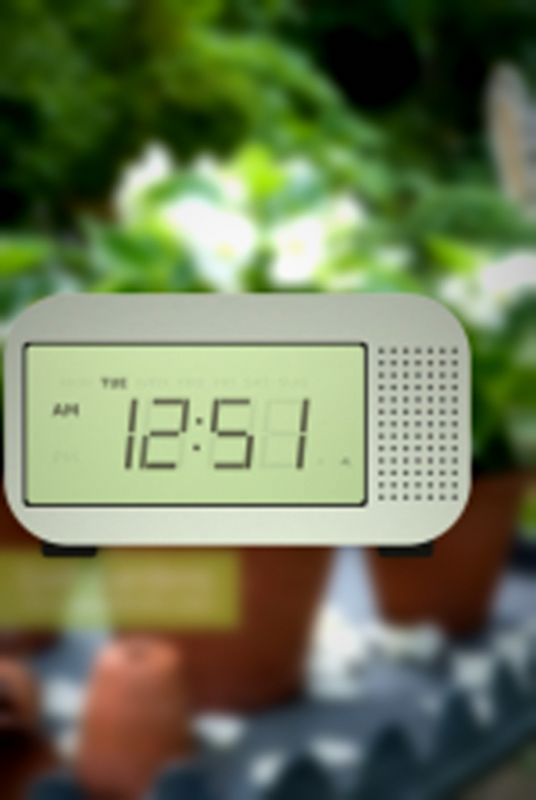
h=12 m=51
